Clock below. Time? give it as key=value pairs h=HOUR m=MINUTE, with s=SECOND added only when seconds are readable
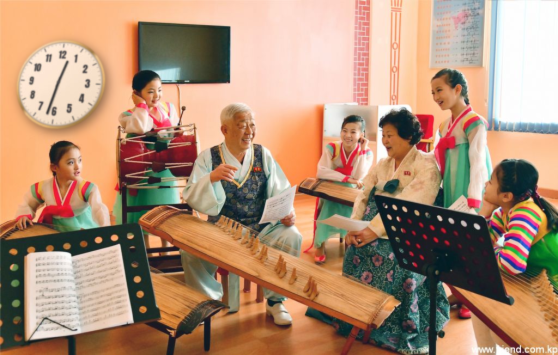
h=12 m=32
